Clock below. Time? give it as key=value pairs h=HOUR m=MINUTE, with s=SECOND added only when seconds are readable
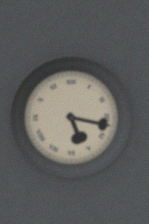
h=5 m=17
